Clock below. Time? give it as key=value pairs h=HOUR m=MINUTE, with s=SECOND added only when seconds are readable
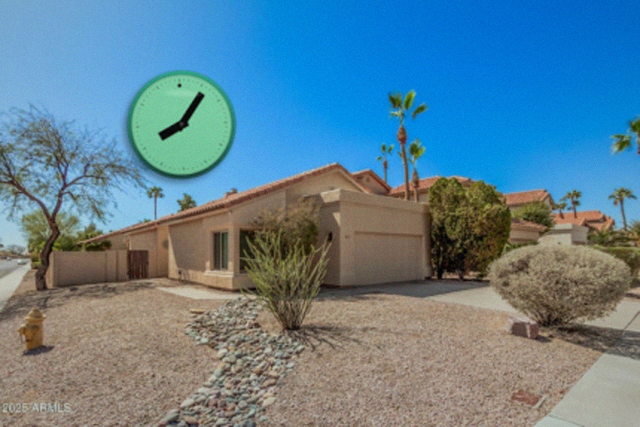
h=8 m=6
